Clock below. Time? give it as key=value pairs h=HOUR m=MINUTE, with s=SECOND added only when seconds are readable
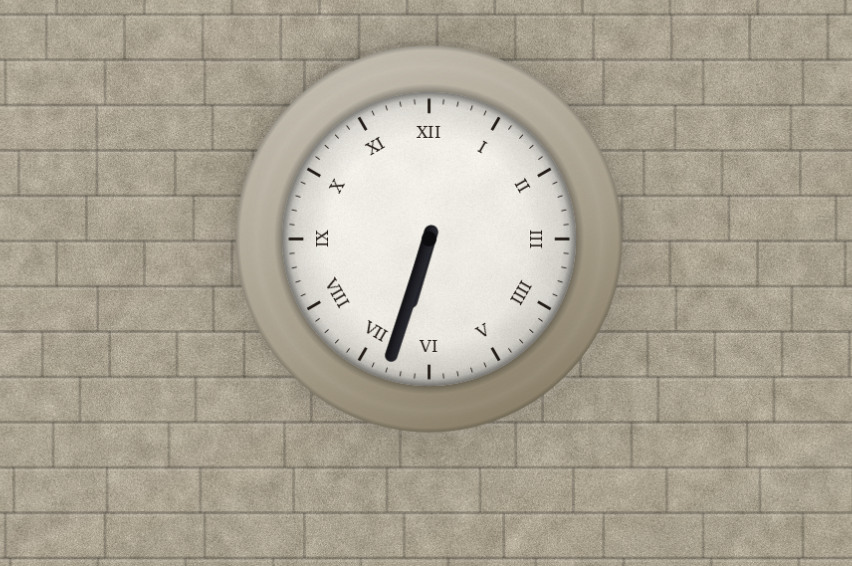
h=6 m=33
